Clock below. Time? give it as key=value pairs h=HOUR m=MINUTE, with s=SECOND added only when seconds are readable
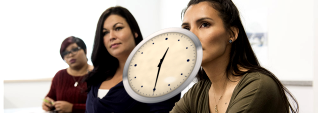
h=12 m=30
